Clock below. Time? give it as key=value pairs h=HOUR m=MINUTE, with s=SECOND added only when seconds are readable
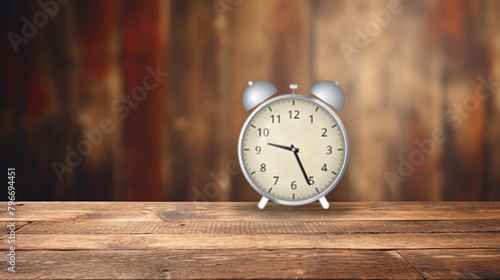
h=9 m=26
